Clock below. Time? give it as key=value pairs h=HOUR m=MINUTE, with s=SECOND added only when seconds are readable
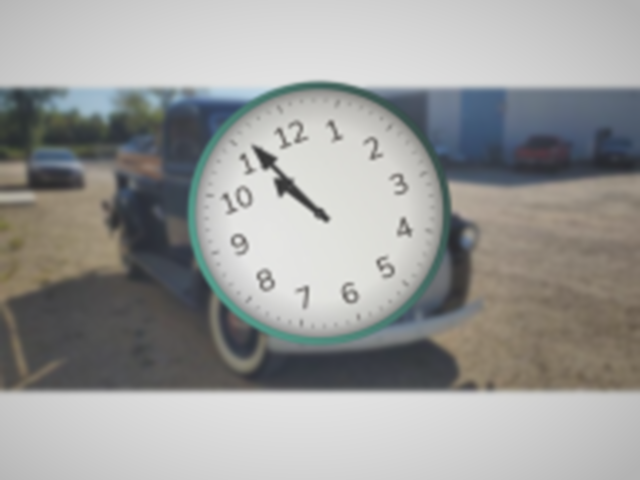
h=10 m=56
